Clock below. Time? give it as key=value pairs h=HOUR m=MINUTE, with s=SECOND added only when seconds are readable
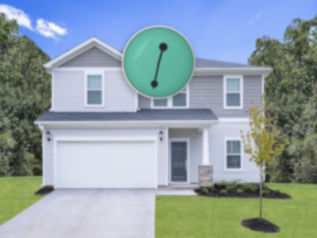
h=12 m=32
